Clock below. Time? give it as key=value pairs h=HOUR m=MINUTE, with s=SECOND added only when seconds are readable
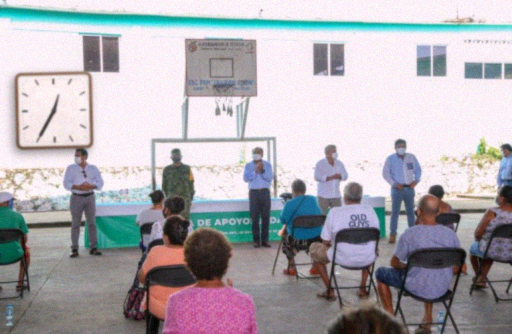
h=12 m=35
